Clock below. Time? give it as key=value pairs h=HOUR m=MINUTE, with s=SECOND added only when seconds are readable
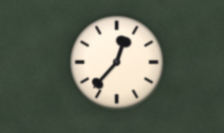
h=12 m=37
